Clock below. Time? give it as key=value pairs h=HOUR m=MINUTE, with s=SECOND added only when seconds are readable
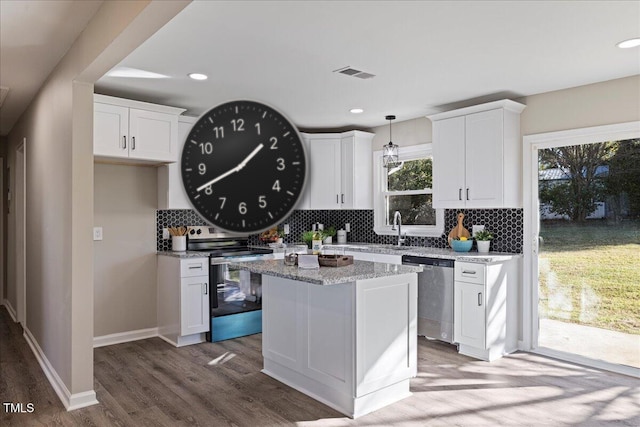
h=1 m=41
